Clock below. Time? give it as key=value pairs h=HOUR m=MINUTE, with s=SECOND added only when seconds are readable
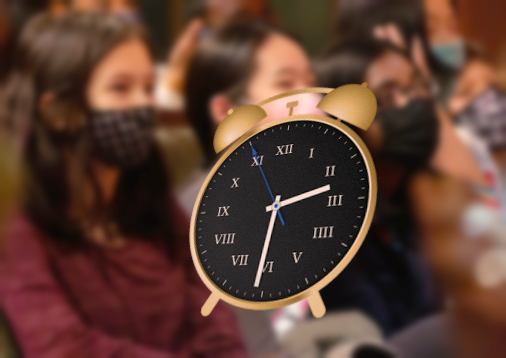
h=2 m=30 s=55
